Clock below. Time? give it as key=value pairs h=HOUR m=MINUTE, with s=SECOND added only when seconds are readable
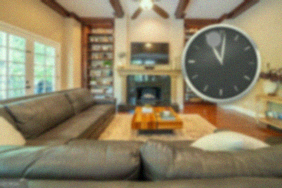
h=11 m=1
